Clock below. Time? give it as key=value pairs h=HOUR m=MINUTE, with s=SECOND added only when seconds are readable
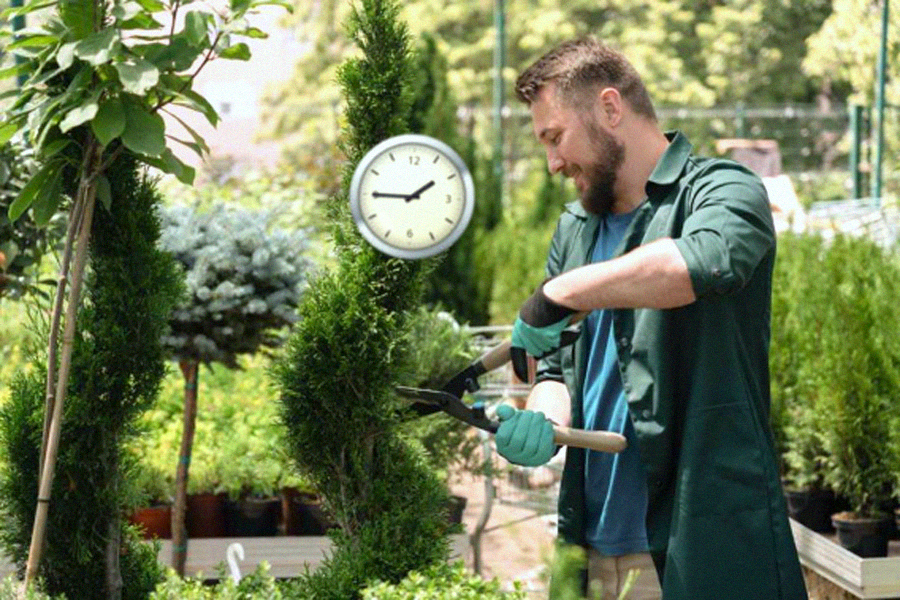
h=1 m=45
